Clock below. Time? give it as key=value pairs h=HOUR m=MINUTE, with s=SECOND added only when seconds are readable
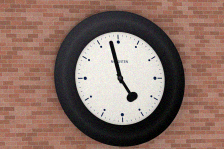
h=4 m=58
